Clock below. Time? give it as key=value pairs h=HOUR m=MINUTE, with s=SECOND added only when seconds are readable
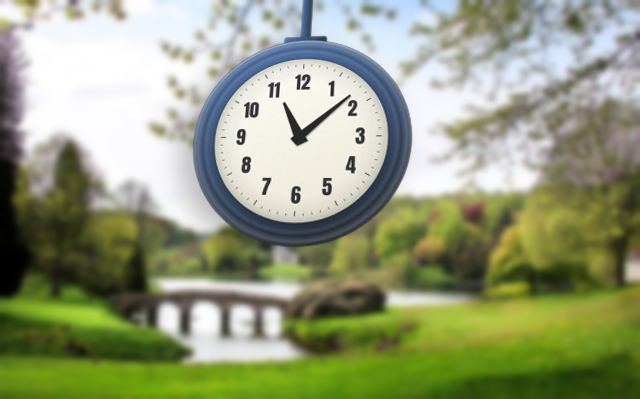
h=11 m=8
